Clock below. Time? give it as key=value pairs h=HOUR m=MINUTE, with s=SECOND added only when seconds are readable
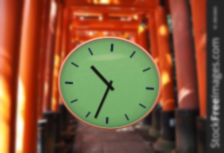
h=10 m=33
